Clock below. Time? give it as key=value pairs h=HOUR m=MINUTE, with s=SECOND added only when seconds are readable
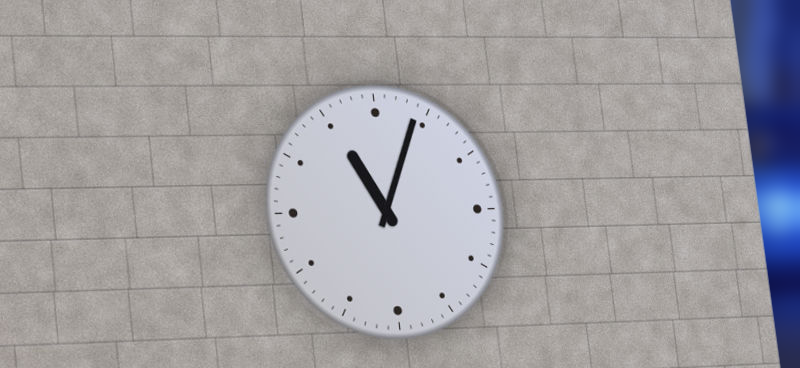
h=11 m=4
